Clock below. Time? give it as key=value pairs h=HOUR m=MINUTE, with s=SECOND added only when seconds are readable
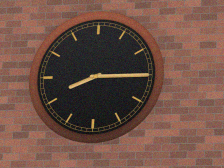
h=8 m=15
